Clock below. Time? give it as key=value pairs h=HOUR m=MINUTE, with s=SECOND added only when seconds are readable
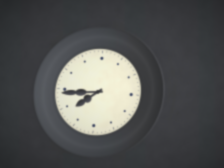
h=7 m=44
